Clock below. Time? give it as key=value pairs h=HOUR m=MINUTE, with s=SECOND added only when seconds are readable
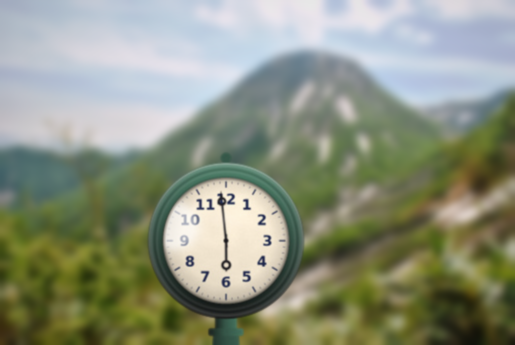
h=5 m=59
